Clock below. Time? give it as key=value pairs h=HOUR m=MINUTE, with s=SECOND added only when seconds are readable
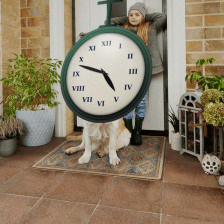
h=4 m=48
